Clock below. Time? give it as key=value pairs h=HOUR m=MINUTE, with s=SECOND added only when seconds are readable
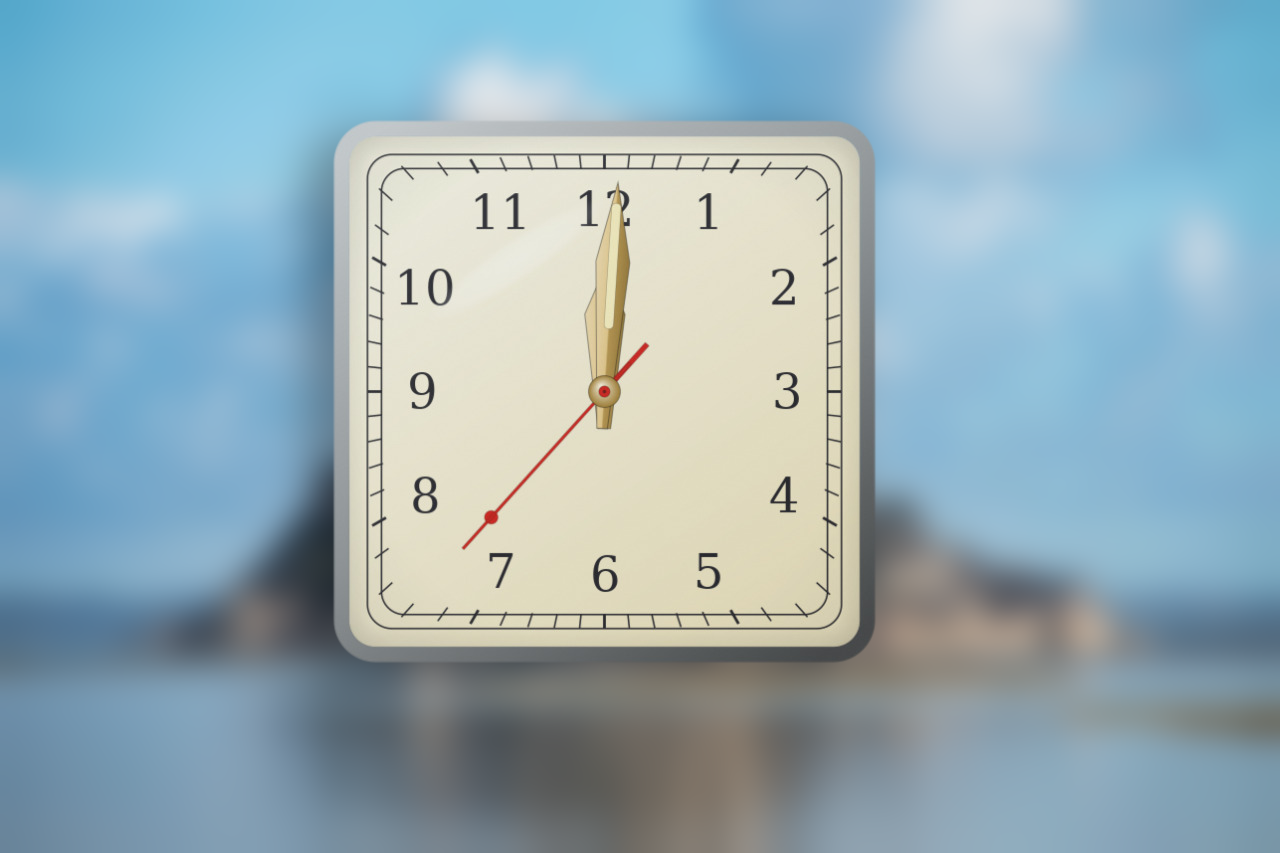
h=12 m=0 s=37
